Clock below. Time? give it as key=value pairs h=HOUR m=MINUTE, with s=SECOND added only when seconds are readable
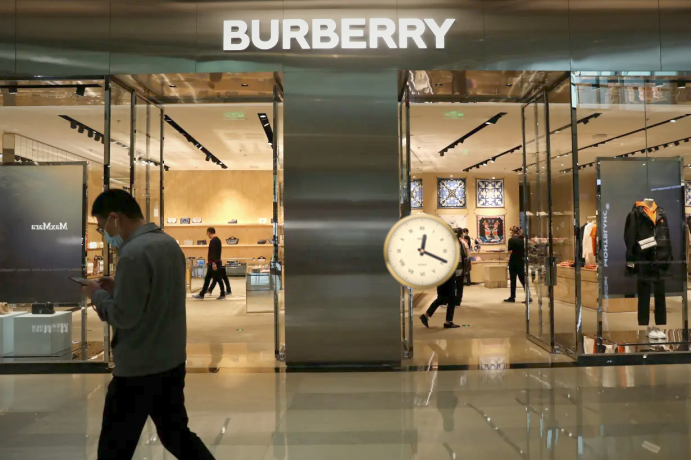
h=12 m=19
